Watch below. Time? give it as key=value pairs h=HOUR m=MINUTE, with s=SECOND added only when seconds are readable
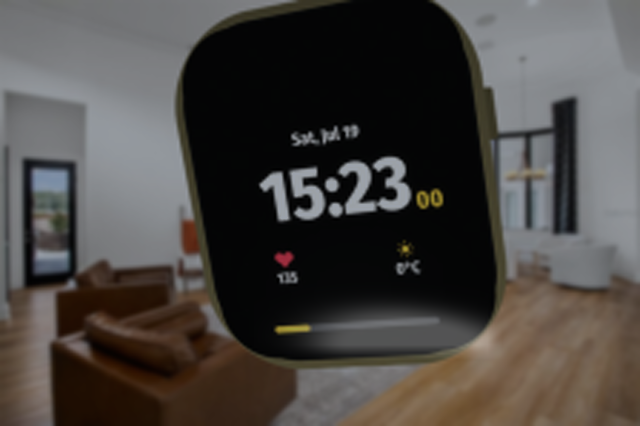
h=15 m=23 s=0
